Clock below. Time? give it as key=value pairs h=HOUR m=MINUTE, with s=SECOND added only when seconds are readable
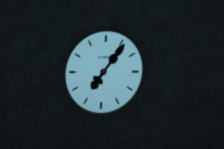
h=7 m=6
